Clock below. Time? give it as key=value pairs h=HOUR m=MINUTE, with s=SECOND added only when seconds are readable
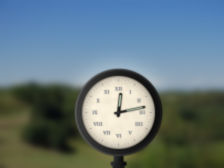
h=12 m=13
